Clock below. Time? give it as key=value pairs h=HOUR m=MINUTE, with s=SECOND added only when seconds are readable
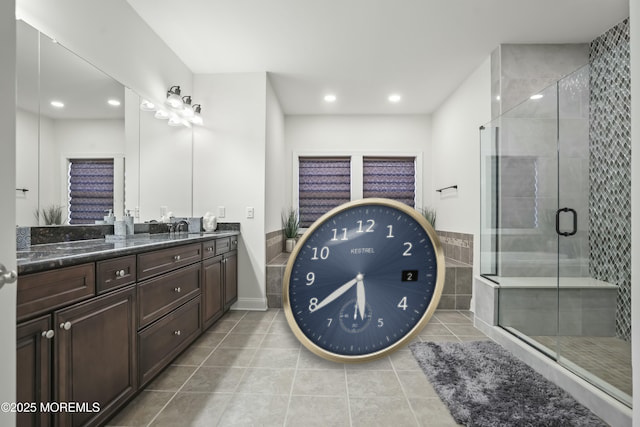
h=5 m=39
